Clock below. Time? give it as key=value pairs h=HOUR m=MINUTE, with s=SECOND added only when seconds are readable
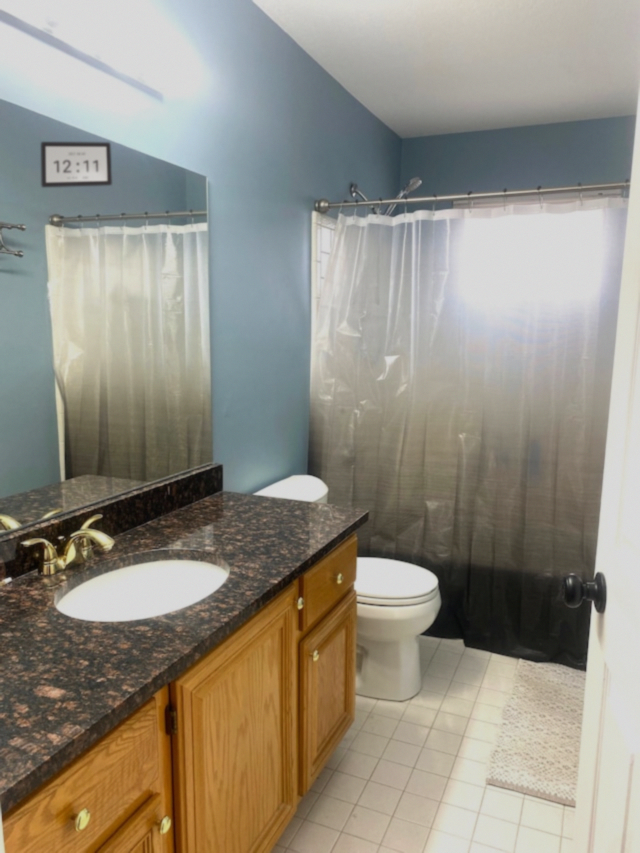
h=12 m=11
